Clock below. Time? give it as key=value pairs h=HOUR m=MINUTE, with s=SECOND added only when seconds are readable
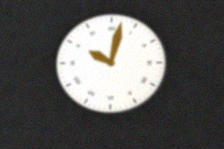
h=10 m=2
